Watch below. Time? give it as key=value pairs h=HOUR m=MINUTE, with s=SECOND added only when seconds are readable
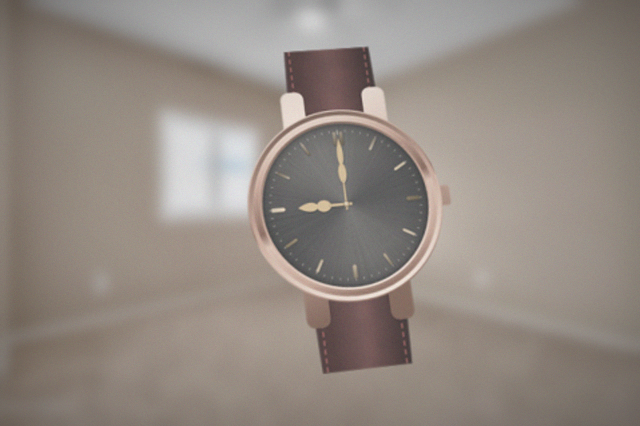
h=9 m=0
